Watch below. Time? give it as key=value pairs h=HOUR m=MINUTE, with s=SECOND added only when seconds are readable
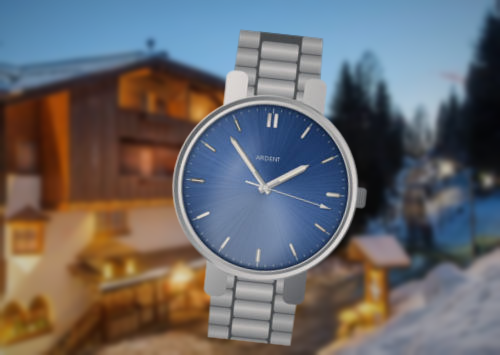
h=1 m=53 s=17
